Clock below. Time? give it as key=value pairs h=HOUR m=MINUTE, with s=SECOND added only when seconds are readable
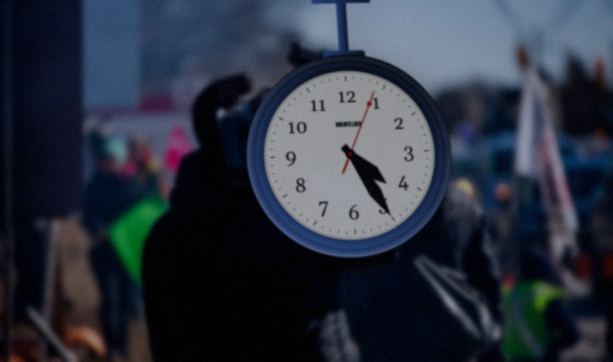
h=4 m=25 s=4
